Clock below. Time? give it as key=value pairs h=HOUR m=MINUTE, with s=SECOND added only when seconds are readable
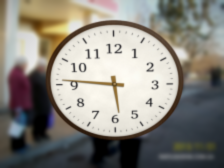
h=5 m=46
